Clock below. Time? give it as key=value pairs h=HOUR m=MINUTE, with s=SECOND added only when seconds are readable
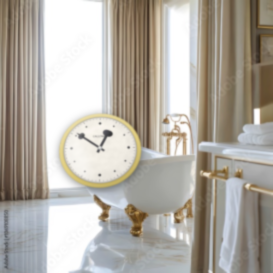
h=12 m=51
